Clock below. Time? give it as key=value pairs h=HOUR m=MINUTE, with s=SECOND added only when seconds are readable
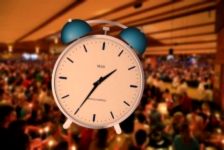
h=1 m=35
